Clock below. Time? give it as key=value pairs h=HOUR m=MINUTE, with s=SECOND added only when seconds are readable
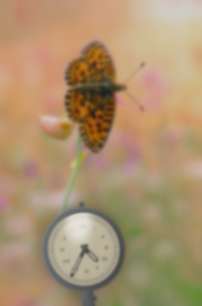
h=4 m=35
